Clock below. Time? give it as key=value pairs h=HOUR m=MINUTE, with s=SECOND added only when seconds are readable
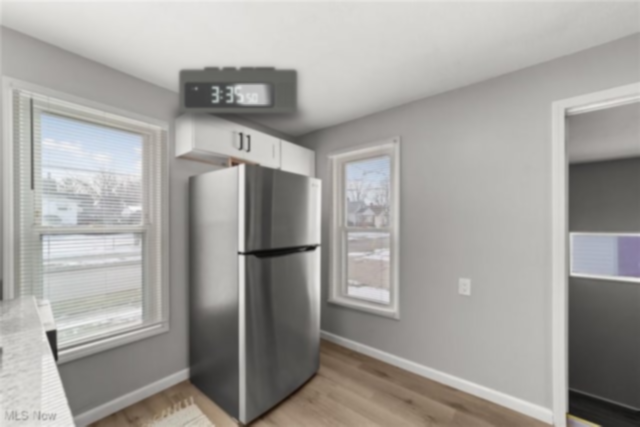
h=3 m=35
